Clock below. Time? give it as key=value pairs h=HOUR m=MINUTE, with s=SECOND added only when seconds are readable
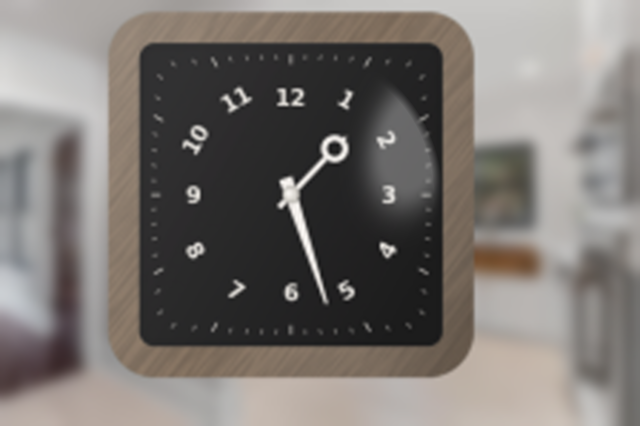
h=1 m=27
